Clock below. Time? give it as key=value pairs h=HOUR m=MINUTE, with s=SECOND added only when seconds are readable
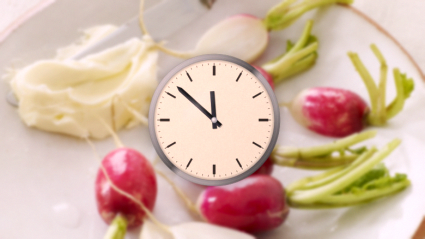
h=11 m=52
